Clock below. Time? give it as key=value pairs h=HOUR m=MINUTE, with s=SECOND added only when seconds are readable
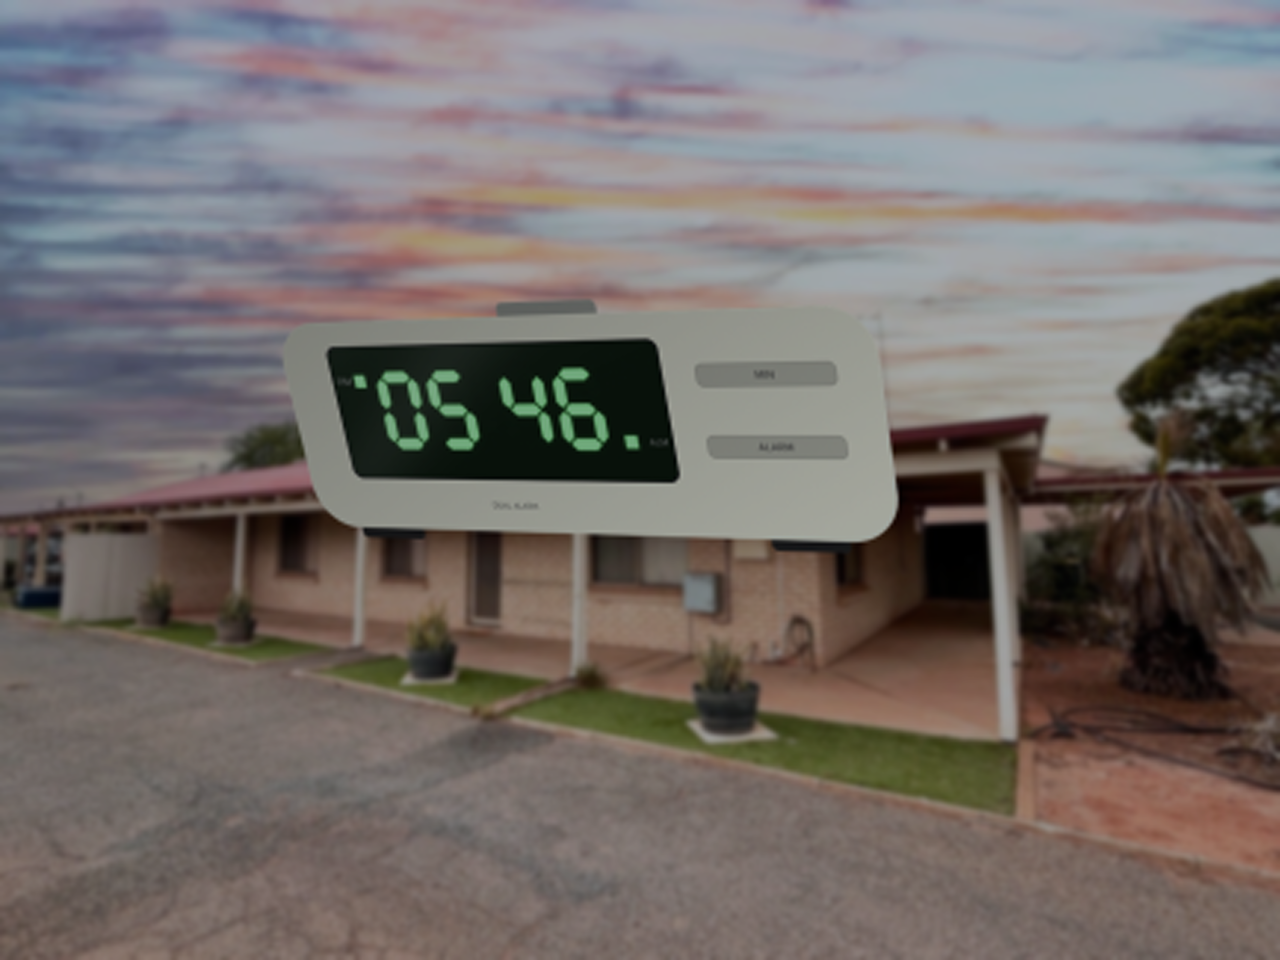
h=5 m=46
